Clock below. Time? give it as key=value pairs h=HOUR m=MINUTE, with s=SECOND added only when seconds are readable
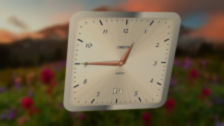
h=12 m=45
